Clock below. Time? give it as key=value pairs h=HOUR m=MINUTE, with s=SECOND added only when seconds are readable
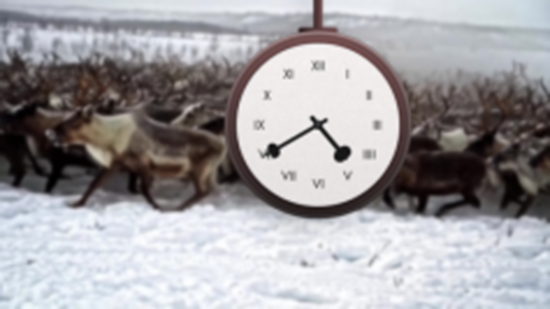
h=4 m=40
